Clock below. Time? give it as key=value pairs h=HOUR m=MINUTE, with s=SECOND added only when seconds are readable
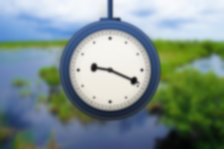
h=9 m=19
